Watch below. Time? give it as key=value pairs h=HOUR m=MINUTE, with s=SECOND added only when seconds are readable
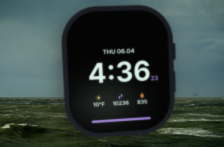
h=4 m=36
